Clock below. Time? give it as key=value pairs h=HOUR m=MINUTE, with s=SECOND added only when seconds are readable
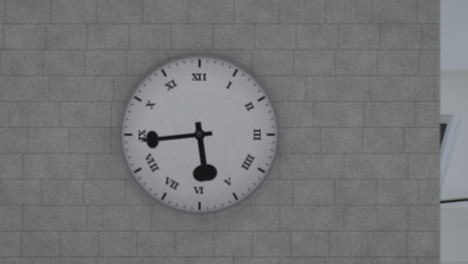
h=5 m=44
